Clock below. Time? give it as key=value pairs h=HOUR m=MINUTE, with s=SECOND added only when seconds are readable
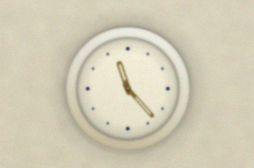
h=11 m=23
